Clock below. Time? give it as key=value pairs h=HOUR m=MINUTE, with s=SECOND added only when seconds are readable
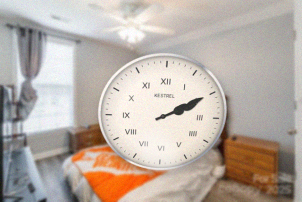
h=2 m=10
